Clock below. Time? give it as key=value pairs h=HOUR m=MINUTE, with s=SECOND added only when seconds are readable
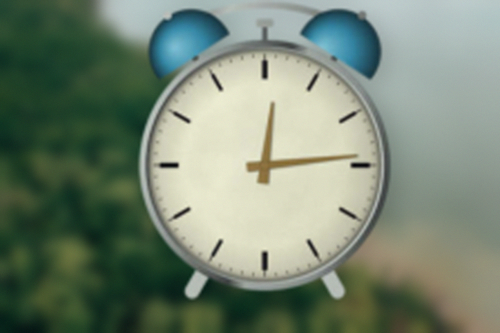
h=12 m=14
